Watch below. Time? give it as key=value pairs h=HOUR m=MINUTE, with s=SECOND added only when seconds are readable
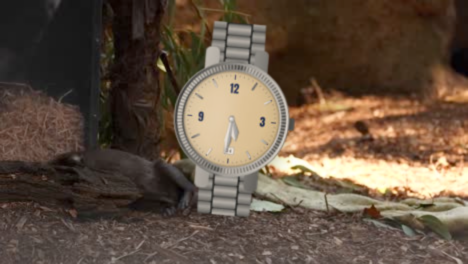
h=5 m=31
